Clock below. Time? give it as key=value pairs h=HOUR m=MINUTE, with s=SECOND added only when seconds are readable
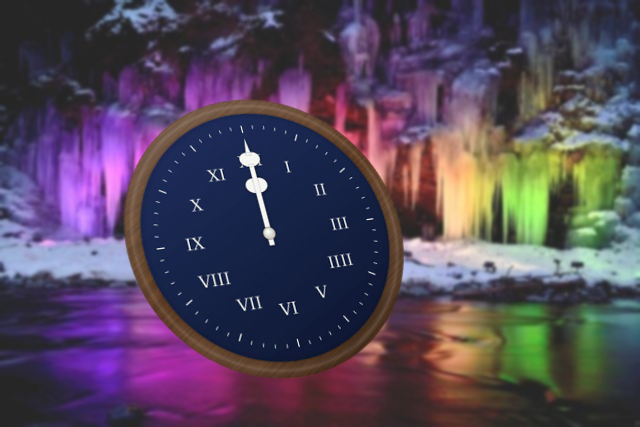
h=12 m=0
